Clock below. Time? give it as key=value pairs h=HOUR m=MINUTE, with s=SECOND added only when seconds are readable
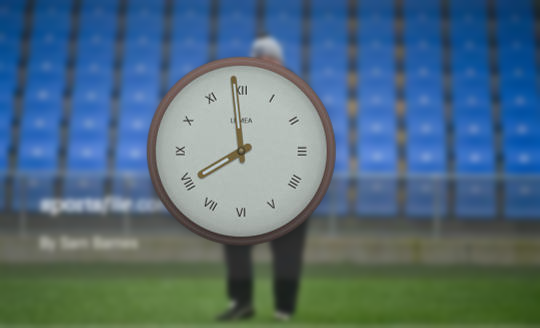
h=7 m=59
